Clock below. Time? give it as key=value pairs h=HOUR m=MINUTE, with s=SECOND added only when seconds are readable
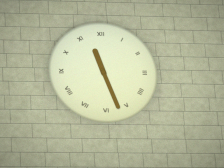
h=11 m=27
